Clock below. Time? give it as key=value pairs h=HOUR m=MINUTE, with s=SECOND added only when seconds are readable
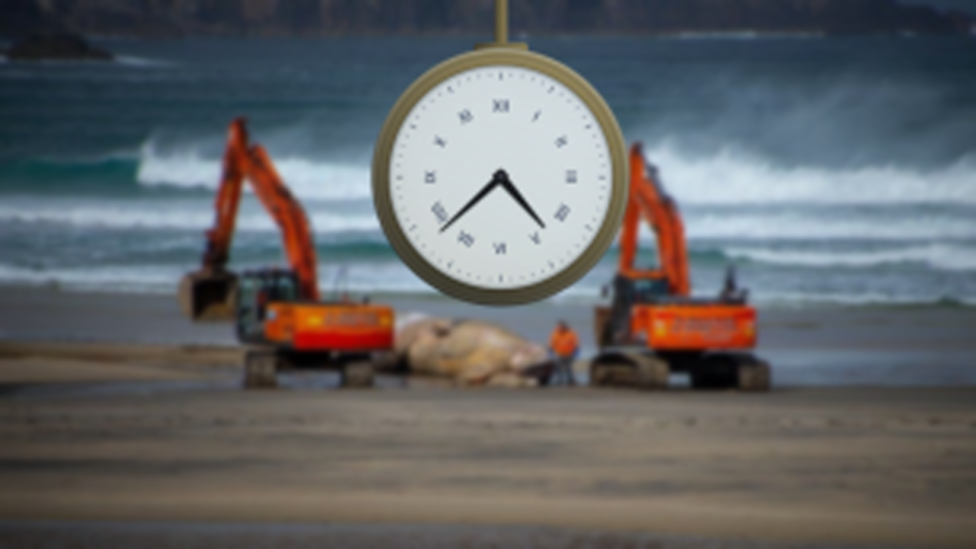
h=4 m=38
